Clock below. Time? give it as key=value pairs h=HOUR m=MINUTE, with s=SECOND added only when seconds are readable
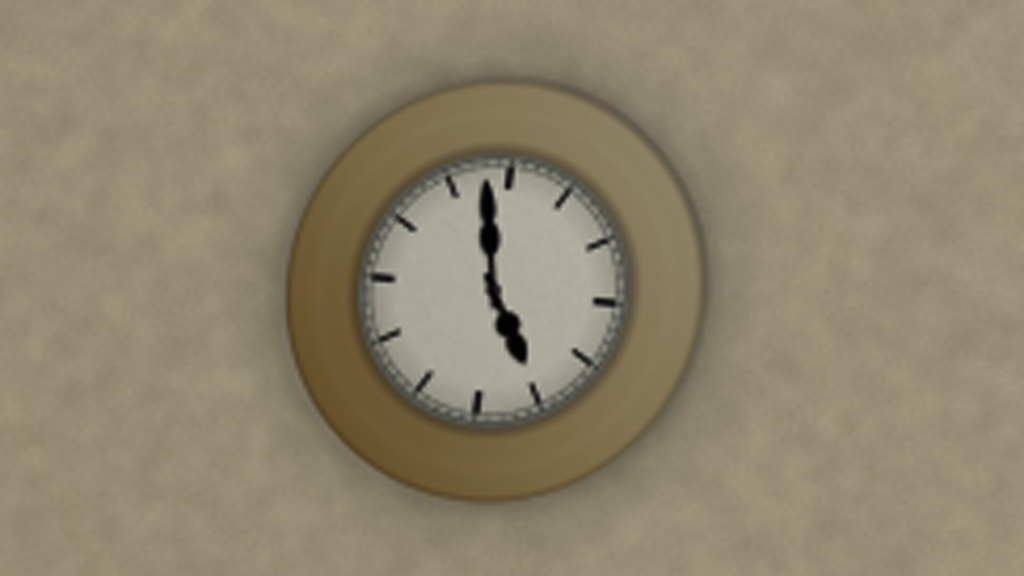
h=4 m=58
